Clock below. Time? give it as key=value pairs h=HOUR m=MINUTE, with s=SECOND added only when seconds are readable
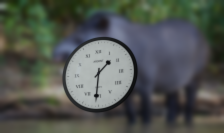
h=1 m=31
